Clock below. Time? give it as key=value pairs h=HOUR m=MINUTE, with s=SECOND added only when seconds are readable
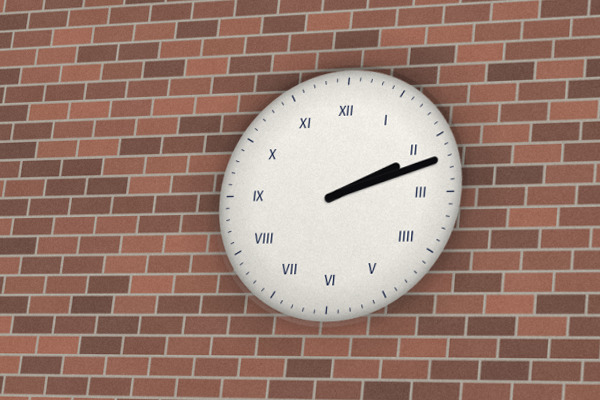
h=2 m=12
